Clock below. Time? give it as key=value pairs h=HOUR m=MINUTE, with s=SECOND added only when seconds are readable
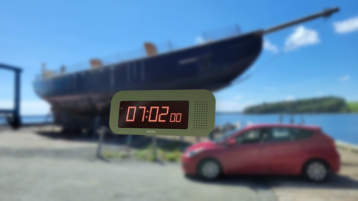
h=7 m=2 s=0
